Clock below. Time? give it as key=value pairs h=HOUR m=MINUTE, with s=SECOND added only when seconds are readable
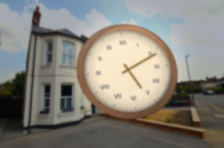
h=5 m=11
